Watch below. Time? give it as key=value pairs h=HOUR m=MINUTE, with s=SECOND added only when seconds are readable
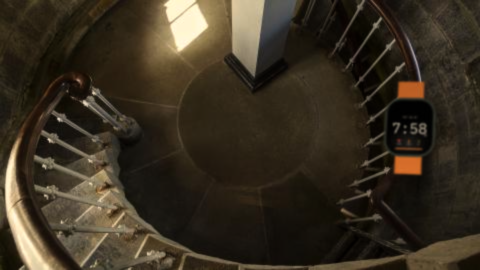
h=7 m=58
